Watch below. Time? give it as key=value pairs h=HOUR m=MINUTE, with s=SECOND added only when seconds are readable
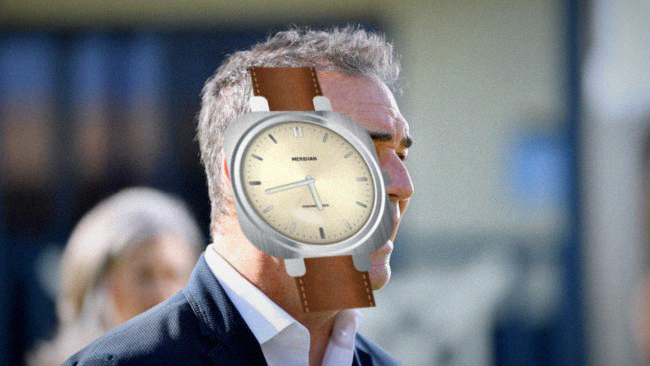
h=5 m=43
